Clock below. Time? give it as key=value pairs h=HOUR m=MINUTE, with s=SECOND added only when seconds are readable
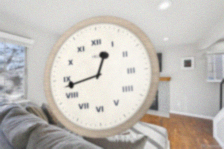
h=12 m=43
